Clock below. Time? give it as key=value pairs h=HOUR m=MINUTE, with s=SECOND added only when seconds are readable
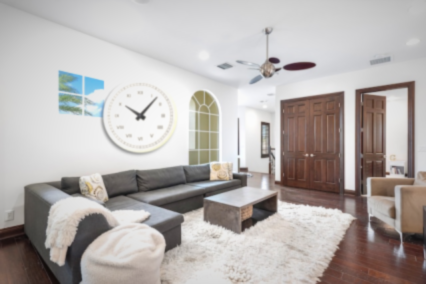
h=10 m=7
